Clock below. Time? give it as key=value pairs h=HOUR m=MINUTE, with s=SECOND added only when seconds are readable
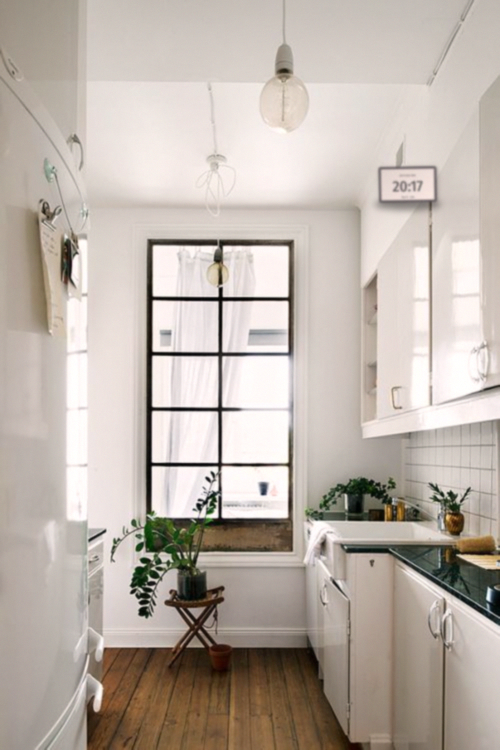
h=20 m=17
